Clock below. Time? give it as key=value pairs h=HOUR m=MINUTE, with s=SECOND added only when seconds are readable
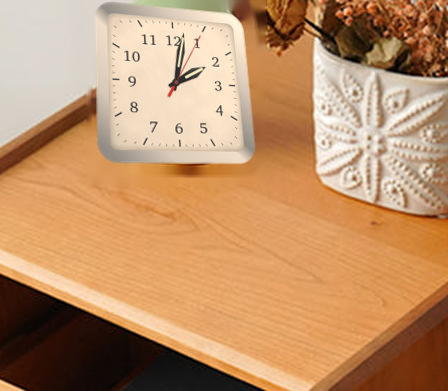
h=2 m=2 s=5
